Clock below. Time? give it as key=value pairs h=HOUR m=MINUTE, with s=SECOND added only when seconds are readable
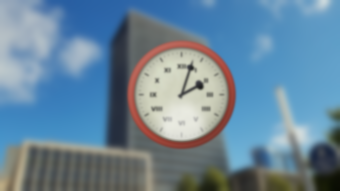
h=2 m=3
